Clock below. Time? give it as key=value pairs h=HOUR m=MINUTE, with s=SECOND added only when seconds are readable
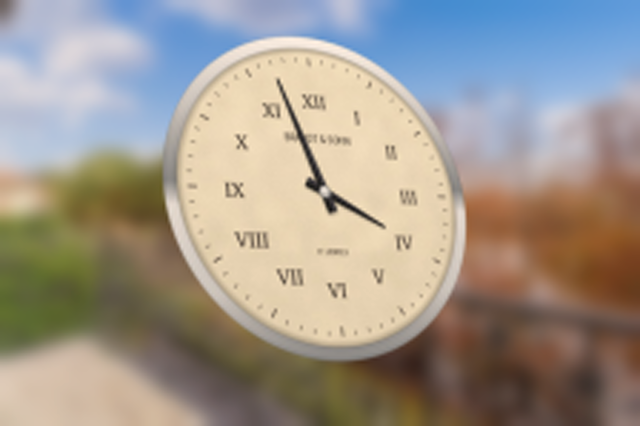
h=3 m=57
